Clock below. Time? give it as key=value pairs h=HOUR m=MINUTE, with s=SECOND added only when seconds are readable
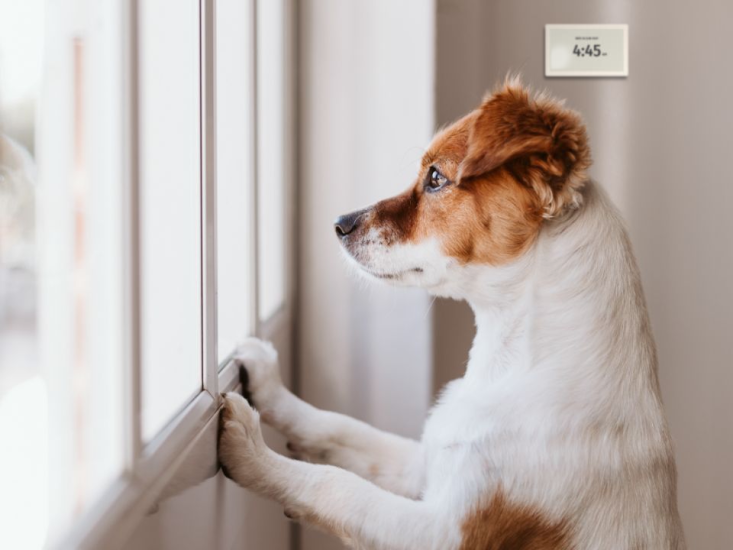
h=4 m=45
